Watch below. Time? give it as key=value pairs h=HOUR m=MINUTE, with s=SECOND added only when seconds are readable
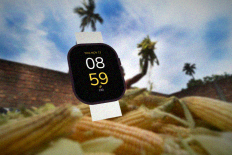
h=8 m=59
